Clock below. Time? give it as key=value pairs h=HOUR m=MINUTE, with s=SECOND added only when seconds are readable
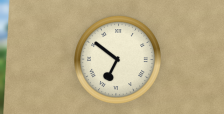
h=6 m=51
